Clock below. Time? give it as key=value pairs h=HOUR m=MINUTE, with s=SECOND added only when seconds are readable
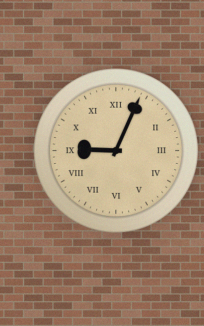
h=9 m=4
